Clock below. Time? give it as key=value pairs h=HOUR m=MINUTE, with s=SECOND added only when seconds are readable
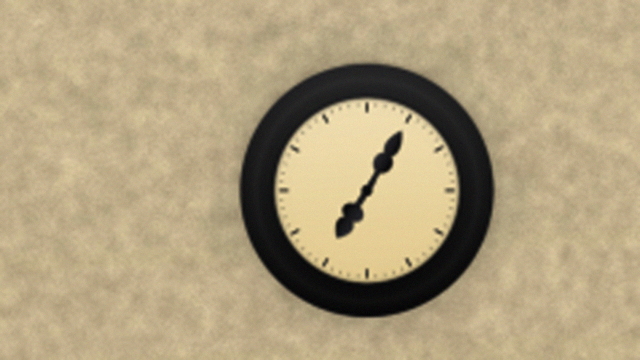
h=7 m=5
